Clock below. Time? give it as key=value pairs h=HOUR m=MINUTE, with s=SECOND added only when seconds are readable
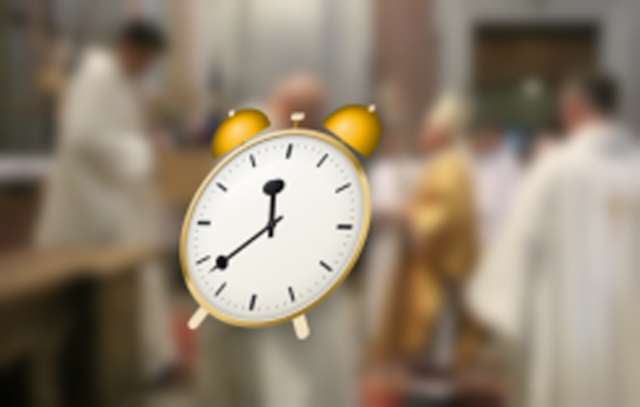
h=11 m=38
